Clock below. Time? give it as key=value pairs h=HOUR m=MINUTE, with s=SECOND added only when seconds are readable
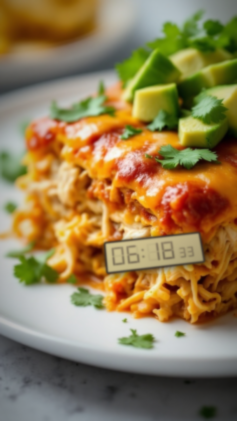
h=6 m=18
